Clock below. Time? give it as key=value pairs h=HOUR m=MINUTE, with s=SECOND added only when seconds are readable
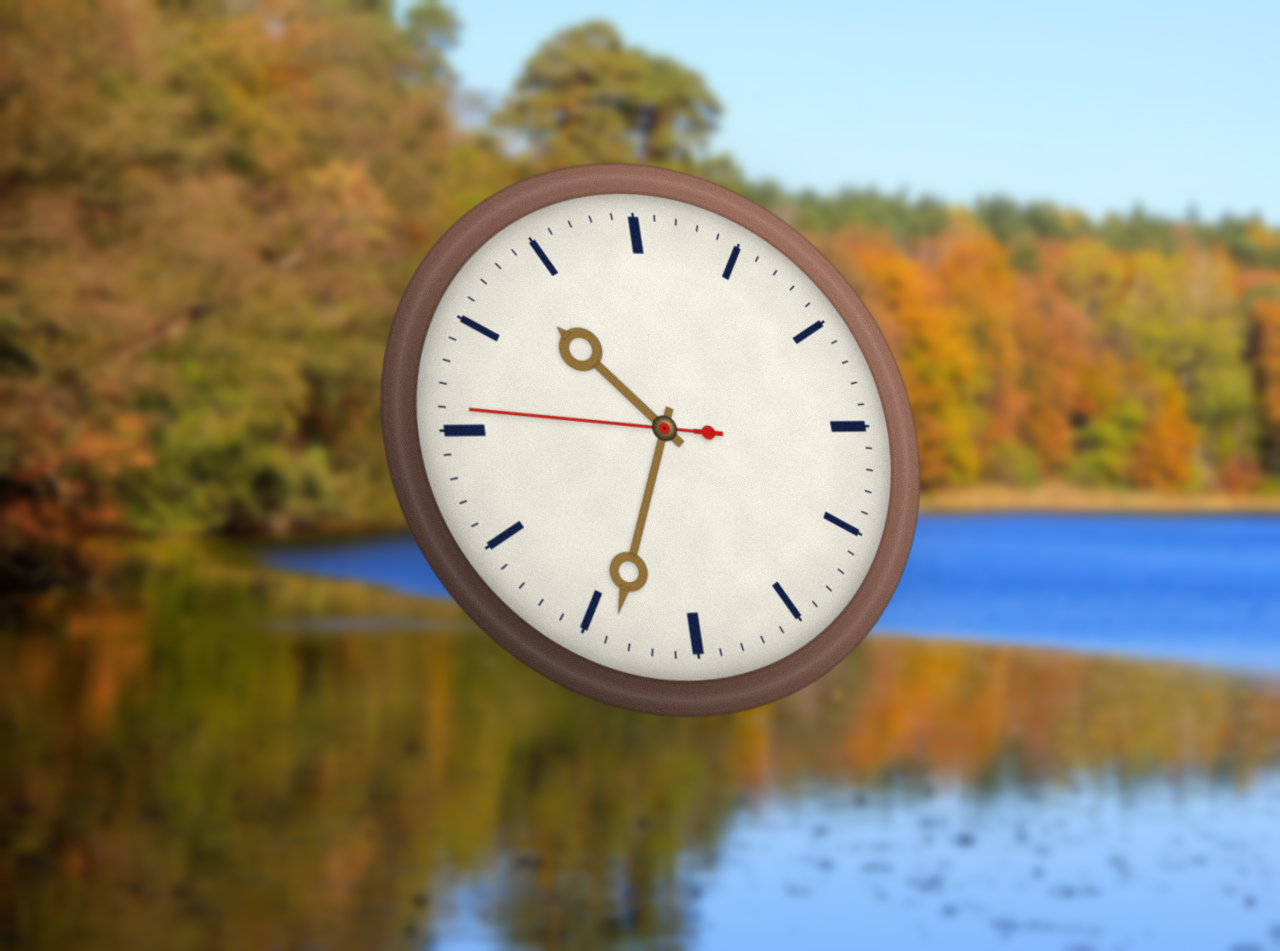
h=10 m=33 s=46
